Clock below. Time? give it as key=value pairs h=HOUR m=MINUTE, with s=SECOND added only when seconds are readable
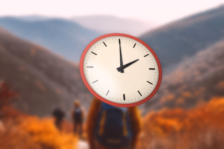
h=2 m=0
